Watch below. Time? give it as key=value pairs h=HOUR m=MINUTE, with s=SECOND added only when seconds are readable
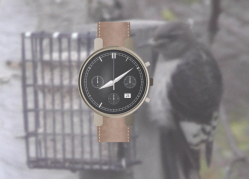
h=8 m=9
